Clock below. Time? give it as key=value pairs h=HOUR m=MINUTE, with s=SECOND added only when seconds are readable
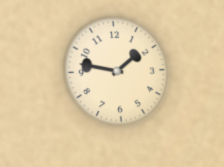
h=1 m=47
